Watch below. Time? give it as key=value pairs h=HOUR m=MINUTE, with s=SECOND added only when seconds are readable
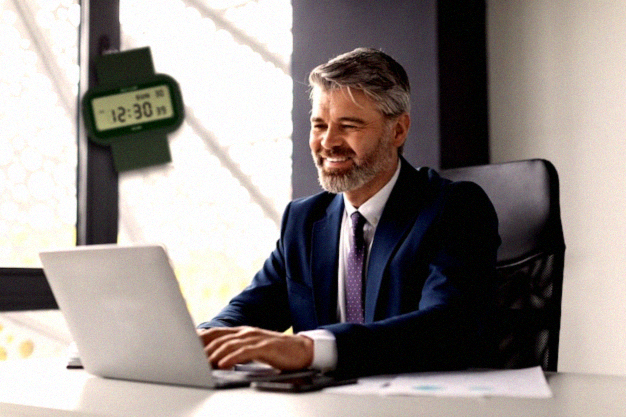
h=12 m=30
